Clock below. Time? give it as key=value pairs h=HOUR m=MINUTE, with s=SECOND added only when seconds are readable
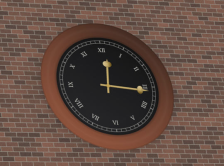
h=12 m=16
